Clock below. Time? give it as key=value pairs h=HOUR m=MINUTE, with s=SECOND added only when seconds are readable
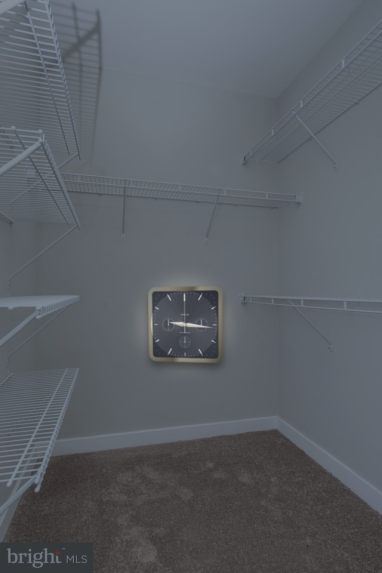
h=9 m=16
